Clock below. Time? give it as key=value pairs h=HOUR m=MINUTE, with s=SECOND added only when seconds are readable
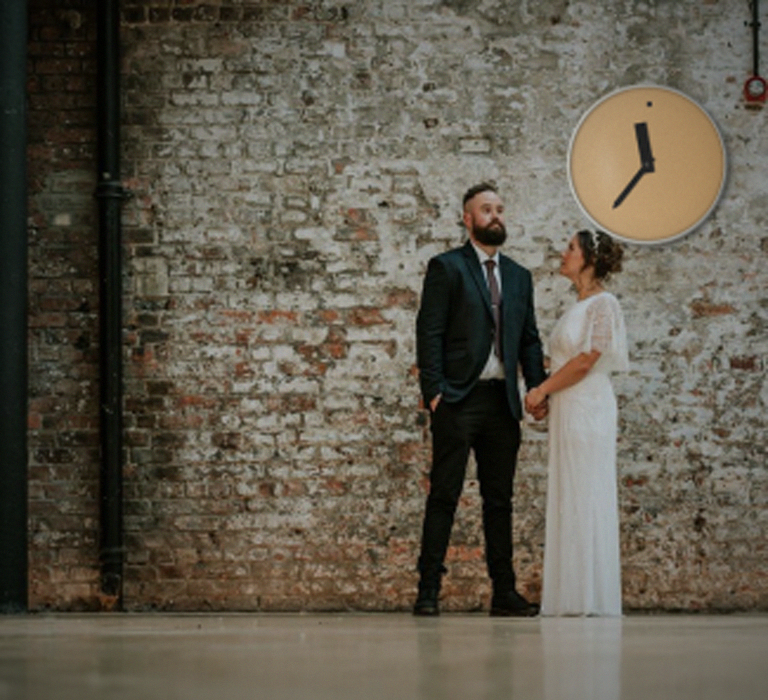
h=11 m=36
